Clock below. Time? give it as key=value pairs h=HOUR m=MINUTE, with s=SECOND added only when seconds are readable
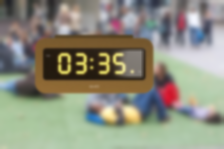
h=3 m=35
